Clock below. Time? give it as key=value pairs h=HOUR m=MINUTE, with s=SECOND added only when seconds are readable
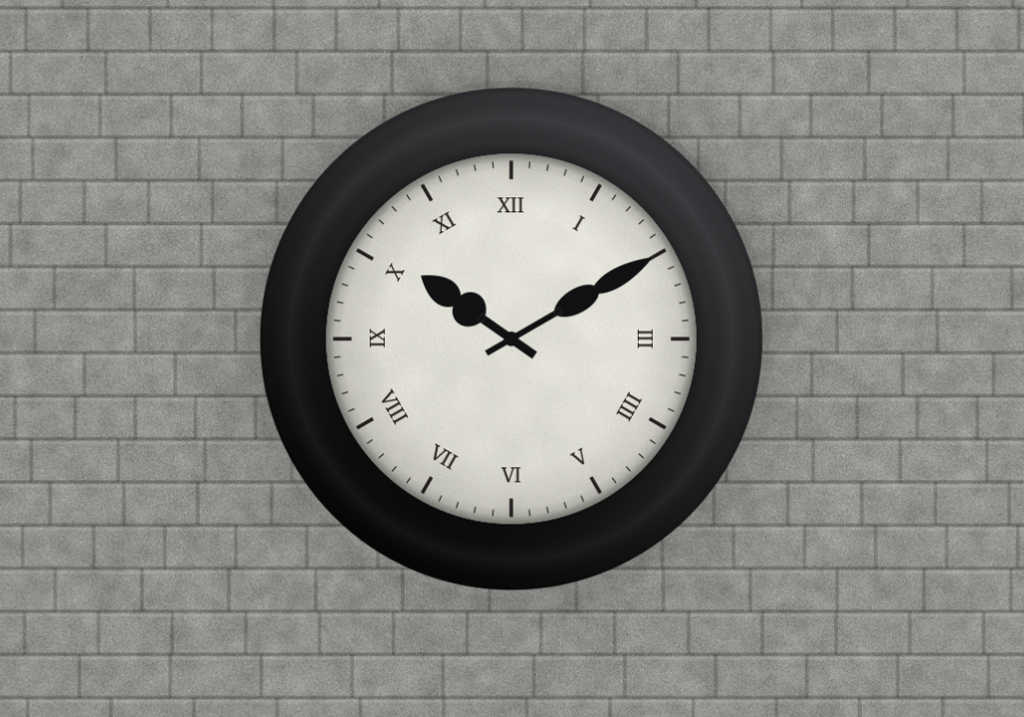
h=10 m=10
